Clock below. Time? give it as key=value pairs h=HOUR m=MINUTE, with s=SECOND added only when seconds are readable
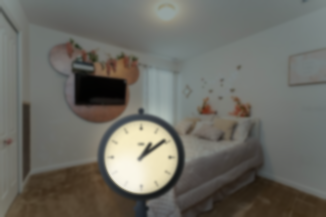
h=1 m=9
